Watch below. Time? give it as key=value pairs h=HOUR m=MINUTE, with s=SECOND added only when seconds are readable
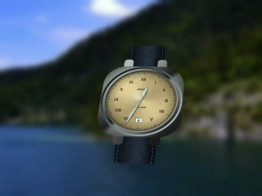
h=12 m=34
